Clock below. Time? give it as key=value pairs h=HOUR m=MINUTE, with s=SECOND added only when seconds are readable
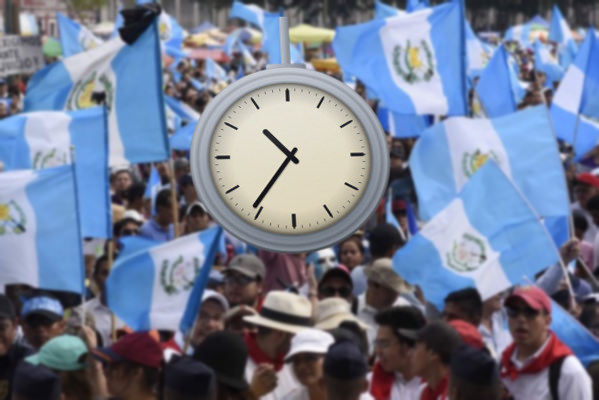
h=10 m=36
